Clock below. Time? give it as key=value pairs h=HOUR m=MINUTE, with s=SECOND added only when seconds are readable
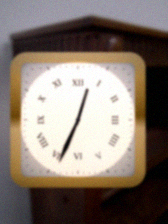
h=12 m=34
